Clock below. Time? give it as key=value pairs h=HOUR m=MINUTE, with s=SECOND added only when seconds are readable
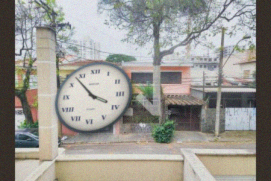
h=3 m=53
